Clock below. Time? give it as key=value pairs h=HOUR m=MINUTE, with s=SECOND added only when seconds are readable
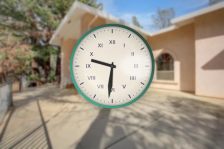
h=9 m=31
